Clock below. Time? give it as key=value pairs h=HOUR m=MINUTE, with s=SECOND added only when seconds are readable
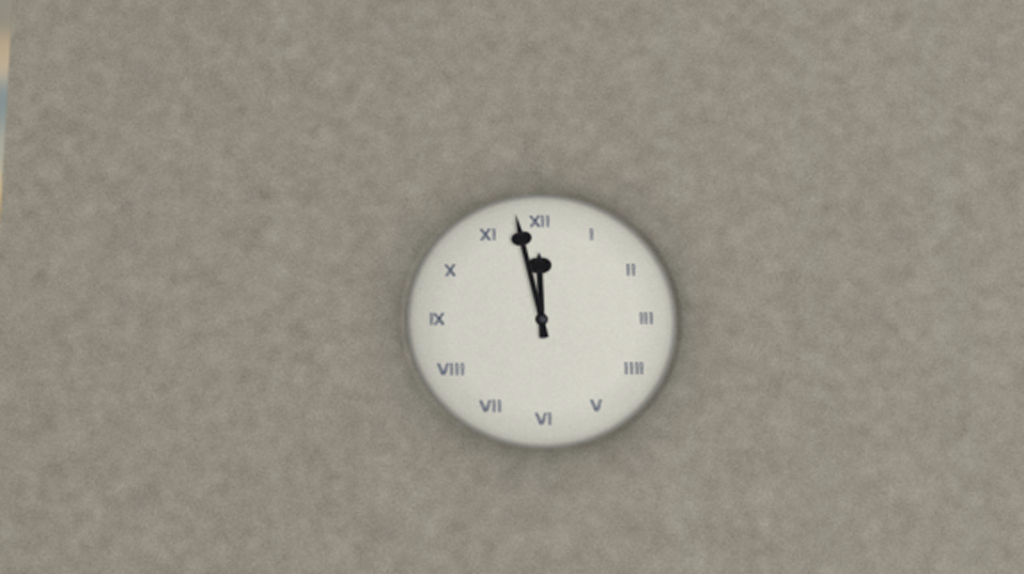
h=11 m=58
